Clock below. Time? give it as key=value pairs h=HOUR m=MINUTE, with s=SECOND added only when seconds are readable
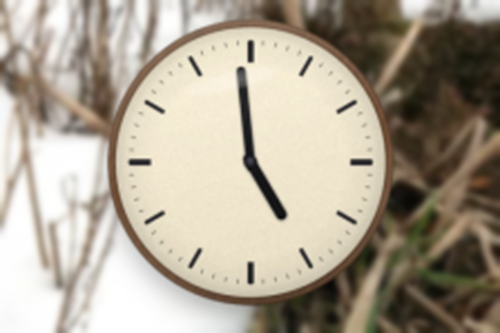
h=4 m=59
